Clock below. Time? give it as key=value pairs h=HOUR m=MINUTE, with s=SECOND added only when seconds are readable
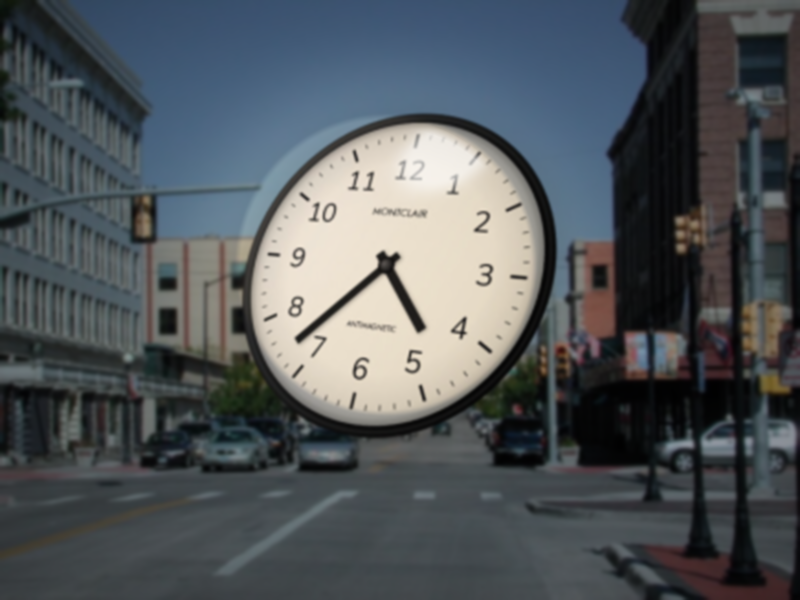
h=4 m=37
